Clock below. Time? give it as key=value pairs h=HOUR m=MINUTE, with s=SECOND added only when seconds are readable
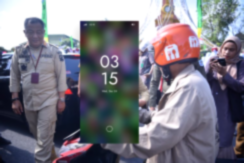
h=3 m=15
